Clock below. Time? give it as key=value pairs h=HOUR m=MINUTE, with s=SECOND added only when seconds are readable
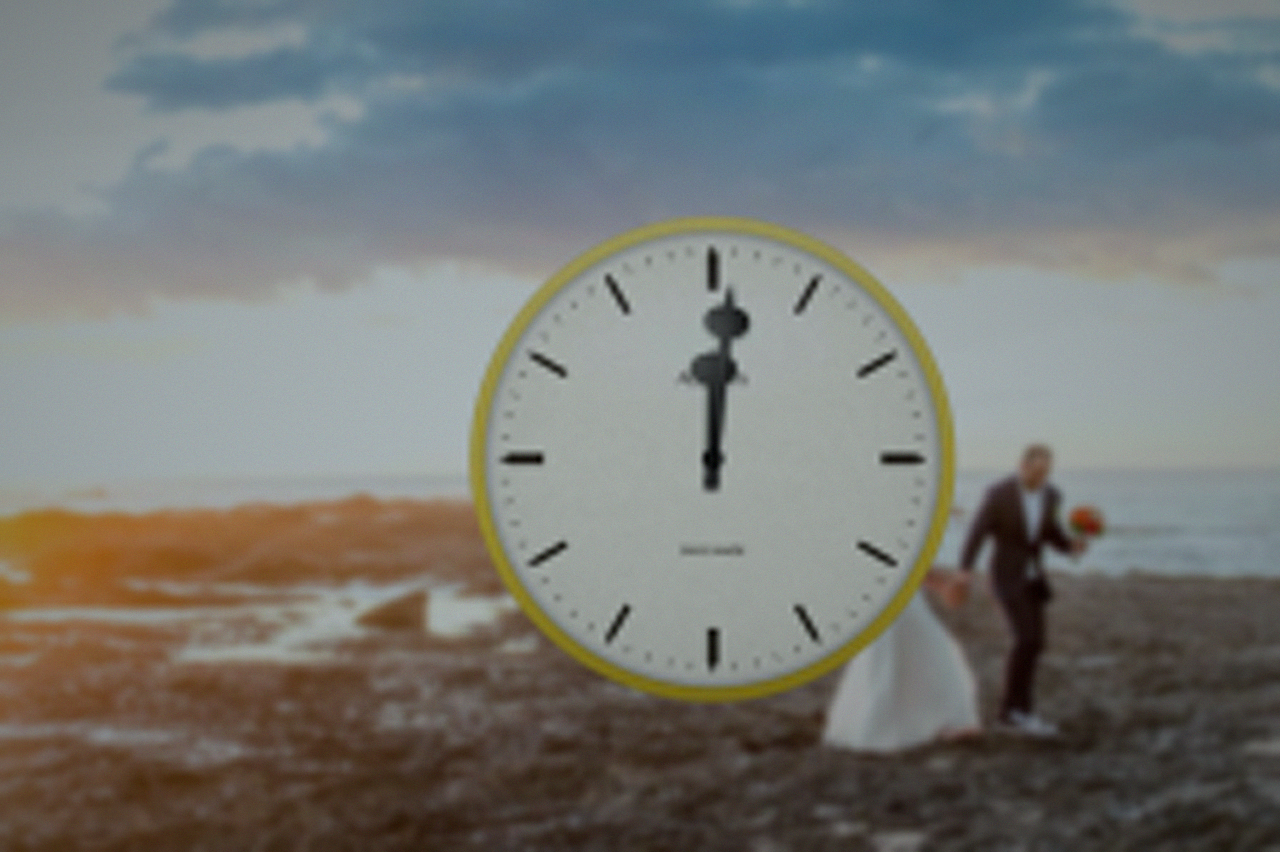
h=12 m=1
